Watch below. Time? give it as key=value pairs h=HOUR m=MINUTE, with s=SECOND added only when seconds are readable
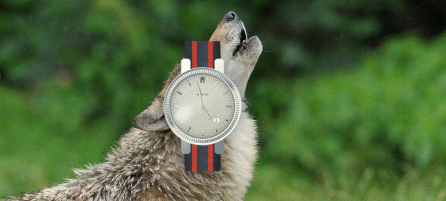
h=4 m=58
